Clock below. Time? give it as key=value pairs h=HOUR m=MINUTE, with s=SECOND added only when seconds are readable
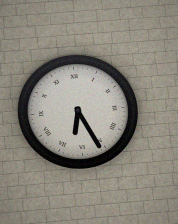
h=6 m=26
